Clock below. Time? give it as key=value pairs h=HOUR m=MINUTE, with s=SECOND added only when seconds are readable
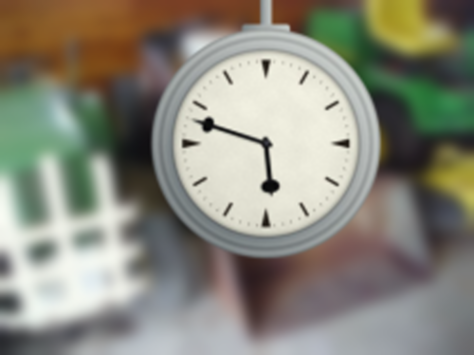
h=5 m=48
